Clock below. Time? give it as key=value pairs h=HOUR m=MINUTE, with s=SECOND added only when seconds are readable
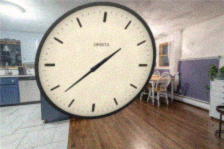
h=1 m=38
